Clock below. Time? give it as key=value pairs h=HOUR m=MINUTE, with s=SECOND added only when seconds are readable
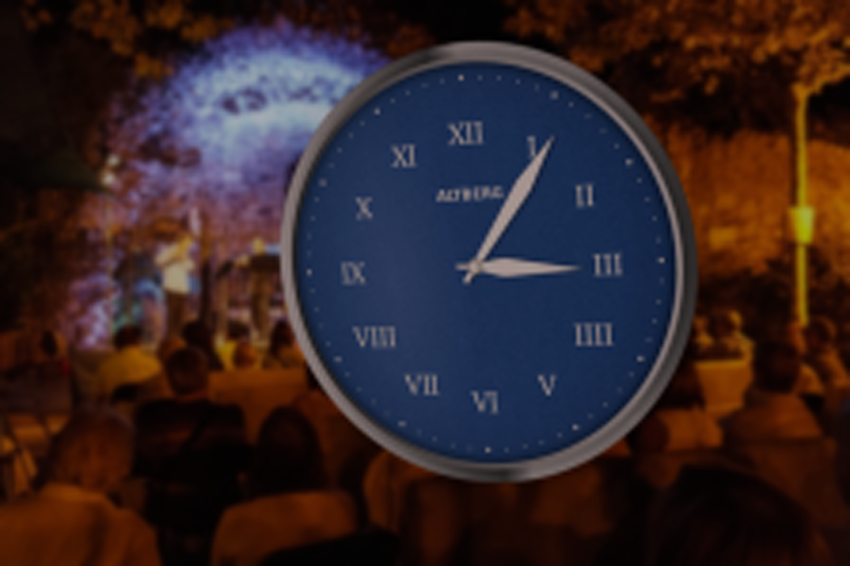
h=3 m=6
